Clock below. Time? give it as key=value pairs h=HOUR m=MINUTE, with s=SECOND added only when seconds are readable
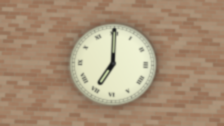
h=7 m=0
